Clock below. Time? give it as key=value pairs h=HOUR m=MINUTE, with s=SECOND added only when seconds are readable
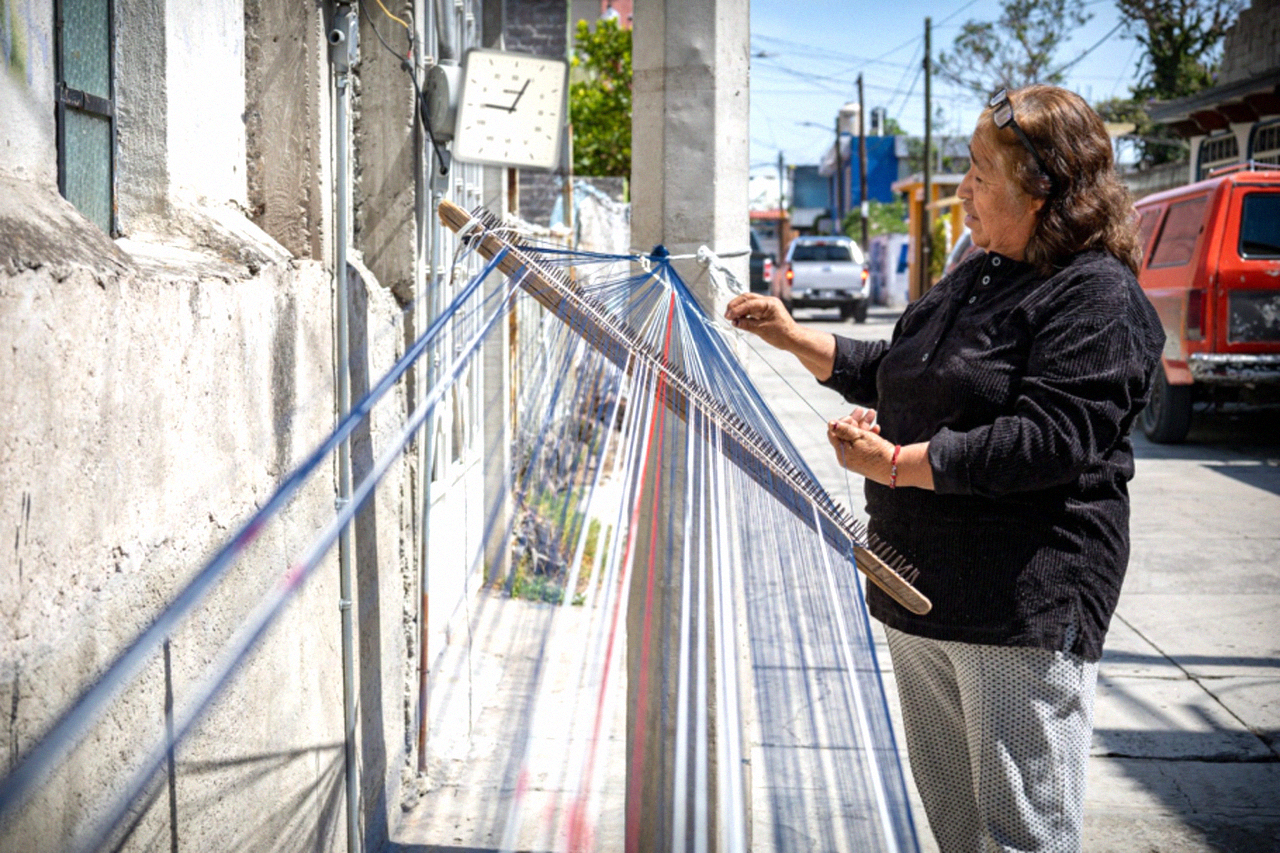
h=9 m=4
